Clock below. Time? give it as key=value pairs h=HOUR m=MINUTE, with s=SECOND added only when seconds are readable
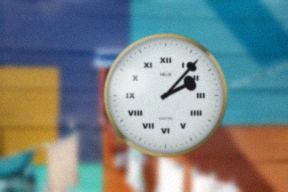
h=2 m=7
